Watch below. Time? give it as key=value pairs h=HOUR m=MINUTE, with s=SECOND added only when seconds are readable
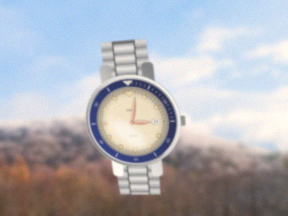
h=3 m=2
